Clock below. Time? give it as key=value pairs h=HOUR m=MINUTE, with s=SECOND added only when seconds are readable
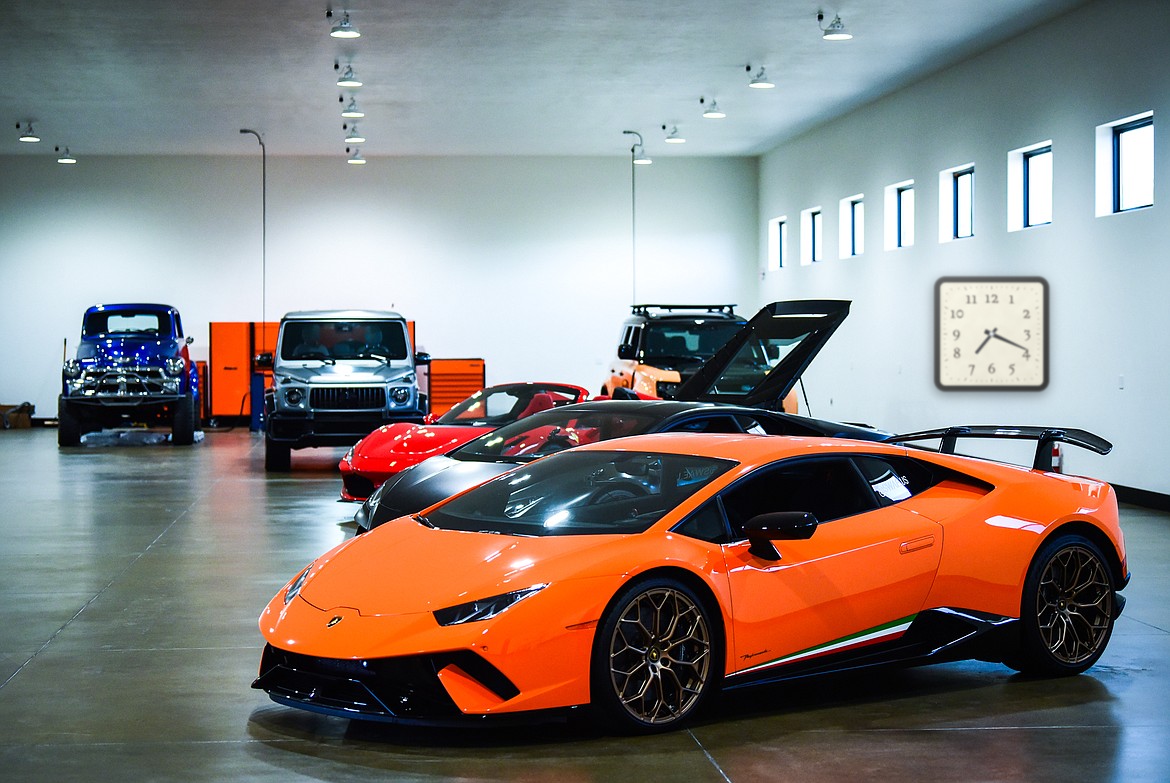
h=7 m=19
